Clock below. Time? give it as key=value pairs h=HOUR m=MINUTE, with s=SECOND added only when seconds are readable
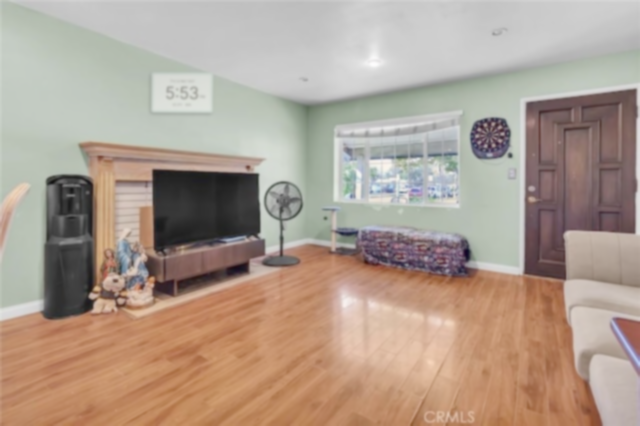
h=5 m=53
